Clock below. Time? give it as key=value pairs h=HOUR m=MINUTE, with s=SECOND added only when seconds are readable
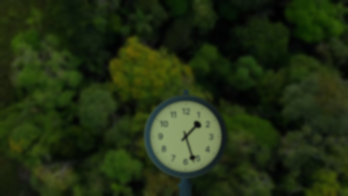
h=1 m=27
